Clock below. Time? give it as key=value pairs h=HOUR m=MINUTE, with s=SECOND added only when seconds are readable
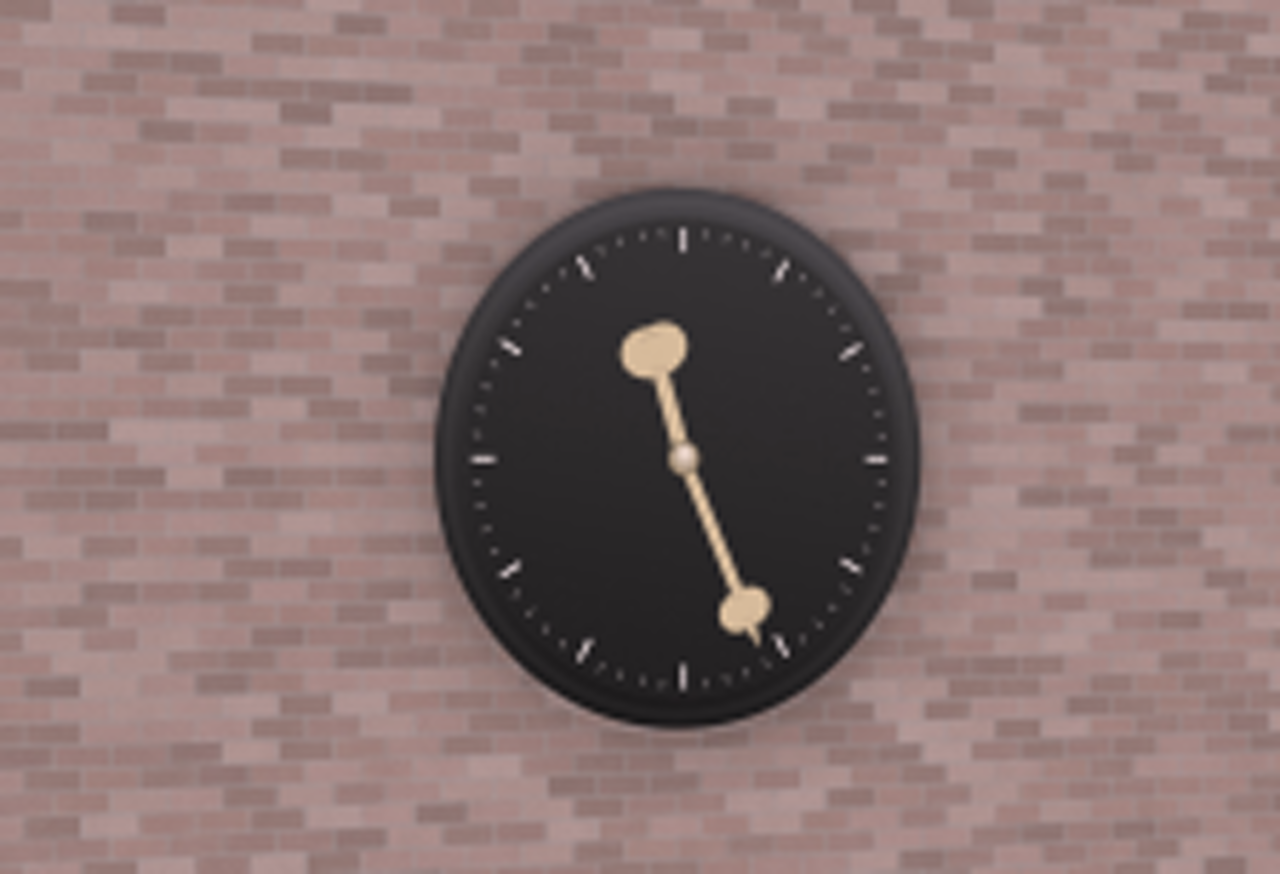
h=11 m=26
